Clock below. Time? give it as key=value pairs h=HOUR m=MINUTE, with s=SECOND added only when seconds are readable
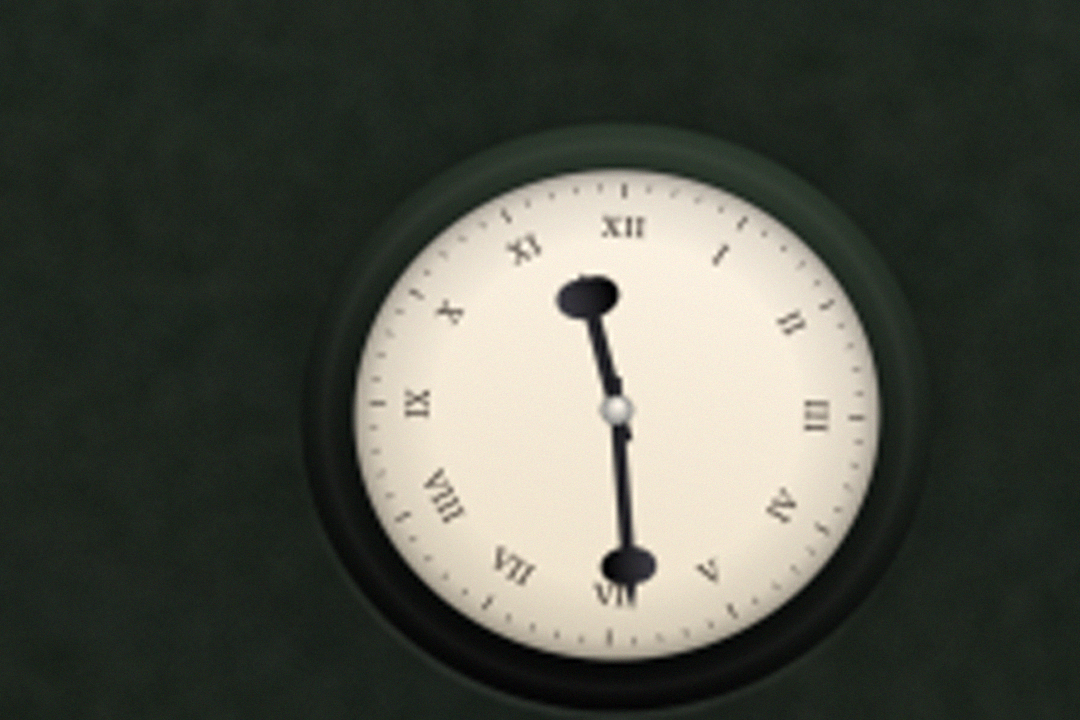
h=11 m=29
